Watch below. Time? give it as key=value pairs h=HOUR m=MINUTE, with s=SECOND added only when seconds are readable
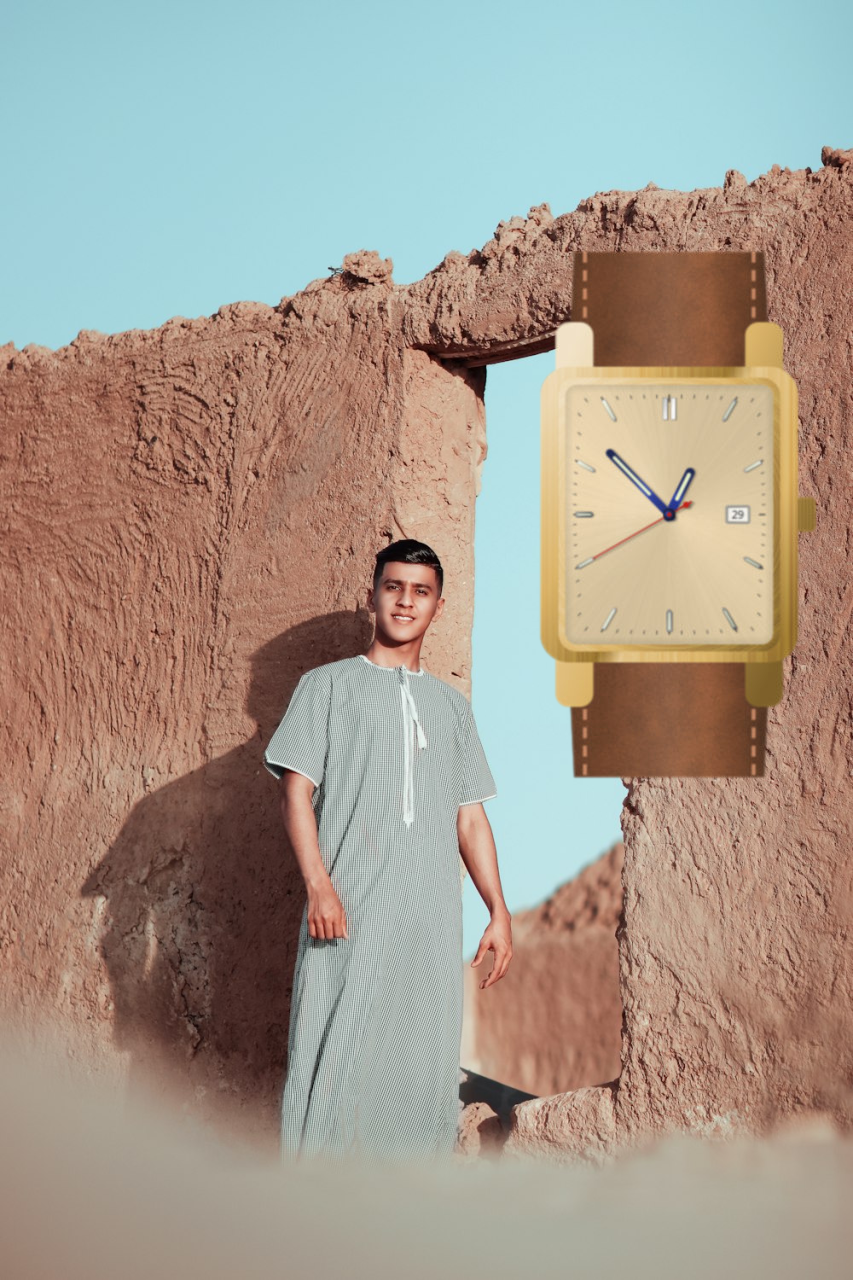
h=12 m=52 s=40
